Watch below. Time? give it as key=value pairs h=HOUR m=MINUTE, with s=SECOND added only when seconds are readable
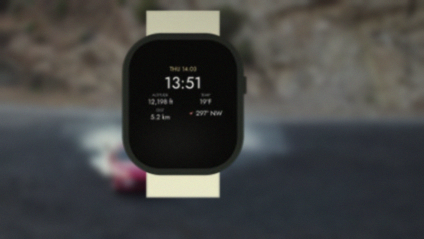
h=13 m=51
